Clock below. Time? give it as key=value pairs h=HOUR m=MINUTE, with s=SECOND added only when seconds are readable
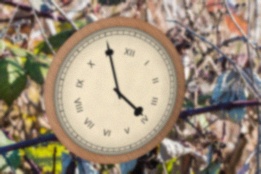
h=3 m=55
